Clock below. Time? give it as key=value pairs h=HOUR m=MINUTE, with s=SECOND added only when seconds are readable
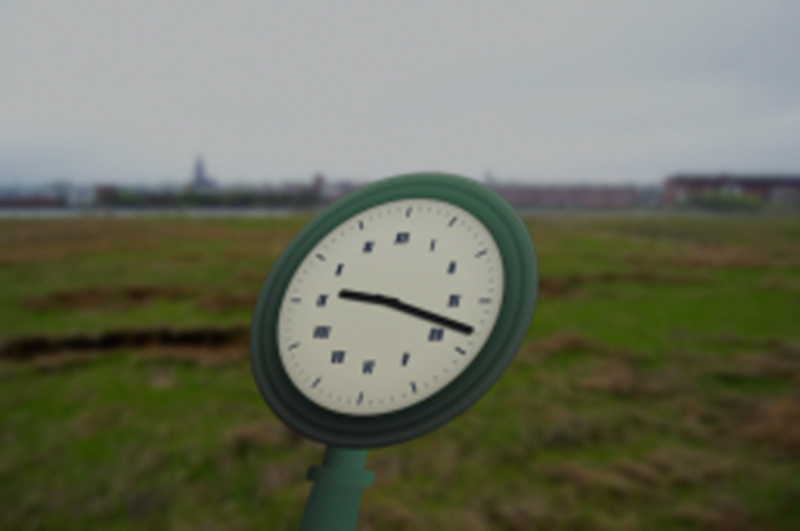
h=9 m=18
